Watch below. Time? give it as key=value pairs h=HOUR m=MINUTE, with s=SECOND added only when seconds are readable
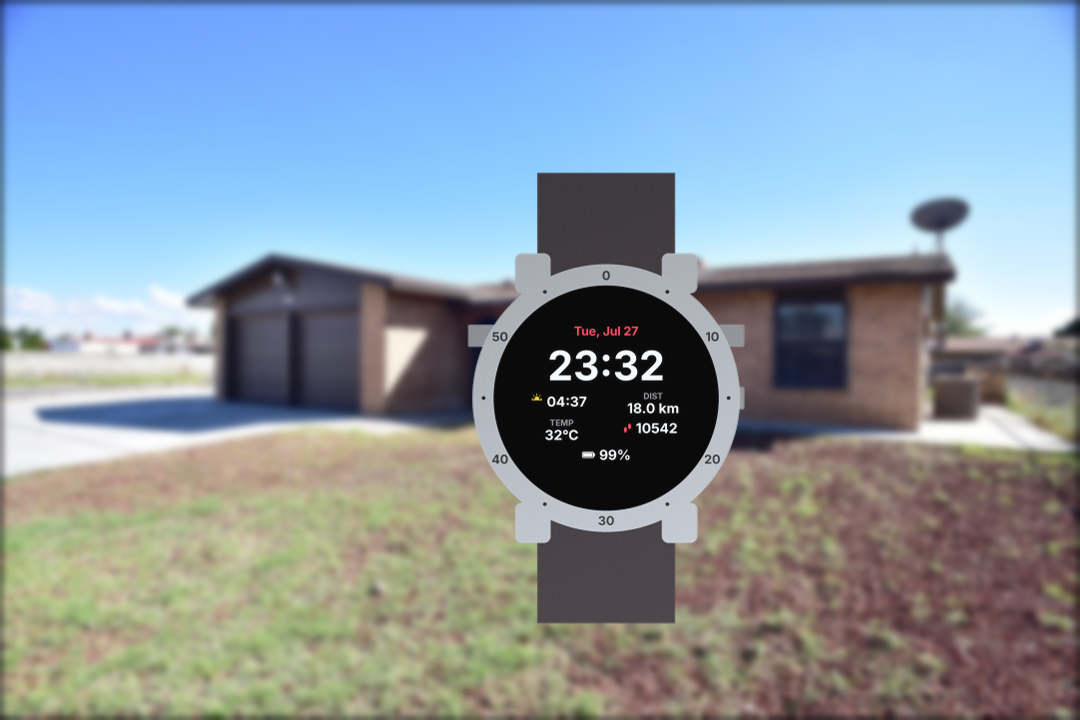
h=23 m=32
